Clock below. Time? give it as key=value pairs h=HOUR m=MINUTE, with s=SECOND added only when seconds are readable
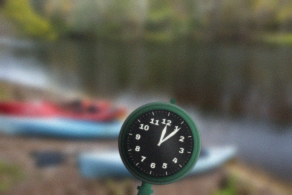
h=12 m=6
